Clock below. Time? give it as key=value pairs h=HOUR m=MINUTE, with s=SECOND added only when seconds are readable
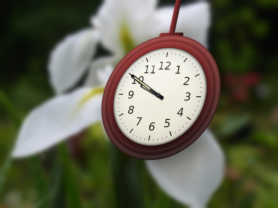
h=9 m=50
